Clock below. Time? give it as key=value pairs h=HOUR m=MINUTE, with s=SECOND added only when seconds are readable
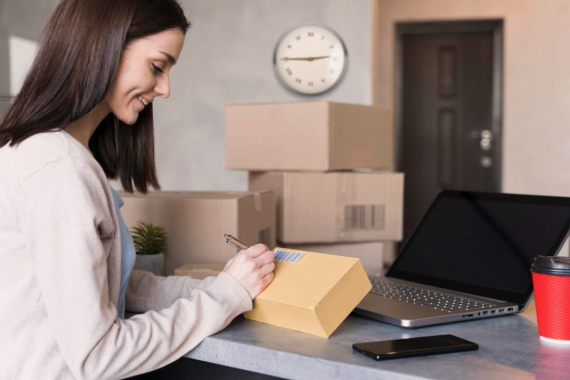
h=2 m=45
